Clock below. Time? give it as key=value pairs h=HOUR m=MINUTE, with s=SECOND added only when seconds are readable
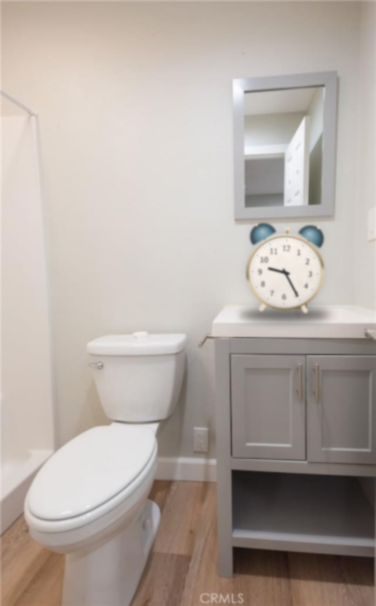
h=9 m=25
